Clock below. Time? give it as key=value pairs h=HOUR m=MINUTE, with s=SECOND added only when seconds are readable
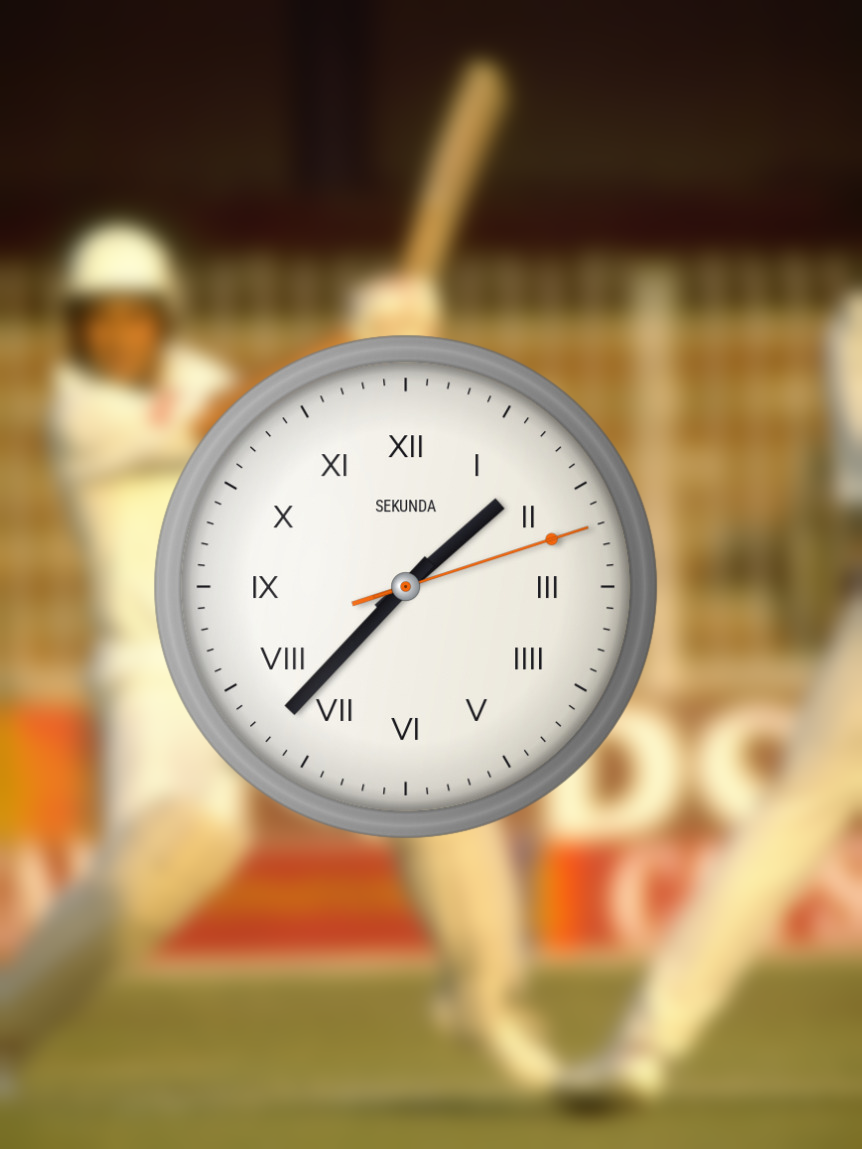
h=1 m=37 s=12
